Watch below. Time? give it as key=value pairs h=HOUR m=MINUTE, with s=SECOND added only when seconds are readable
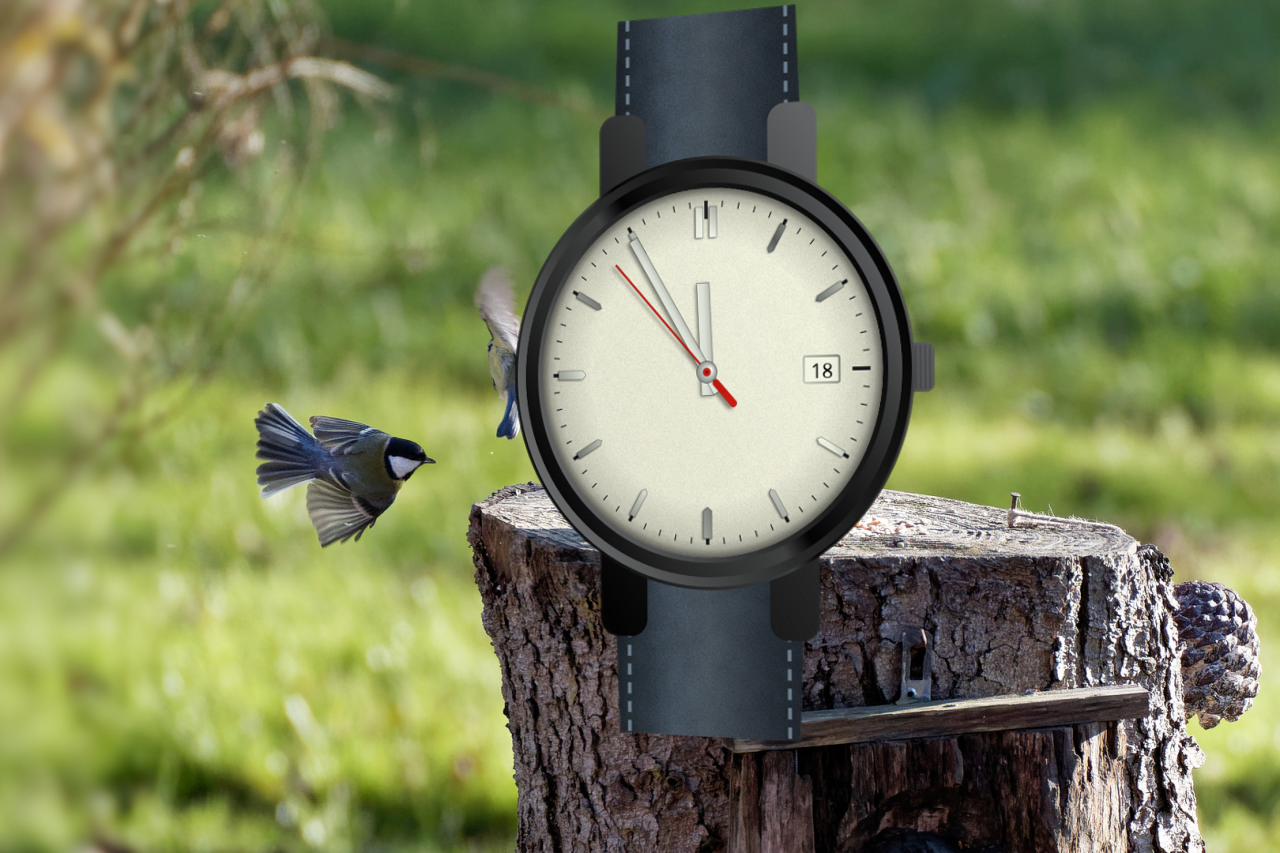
h=11 m=54 s=53
